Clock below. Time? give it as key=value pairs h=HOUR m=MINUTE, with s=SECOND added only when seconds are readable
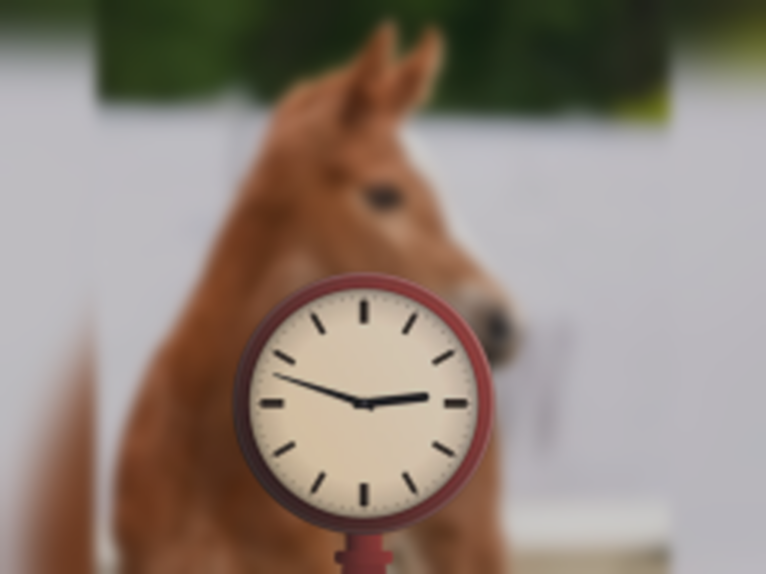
h=2 m=48
